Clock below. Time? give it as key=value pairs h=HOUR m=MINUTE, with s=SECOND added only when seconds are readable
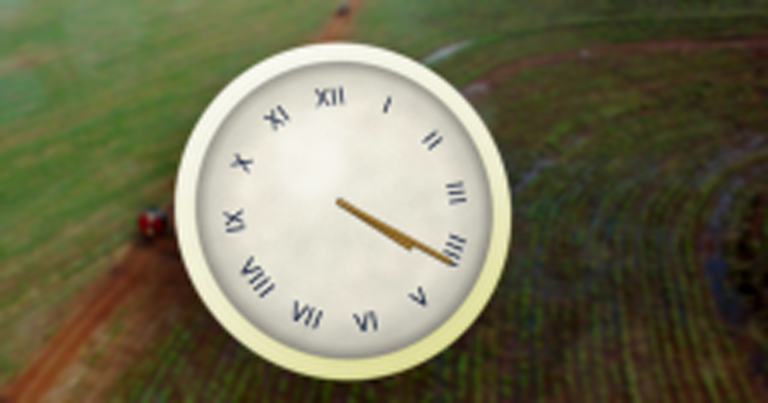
h=4 m=21
